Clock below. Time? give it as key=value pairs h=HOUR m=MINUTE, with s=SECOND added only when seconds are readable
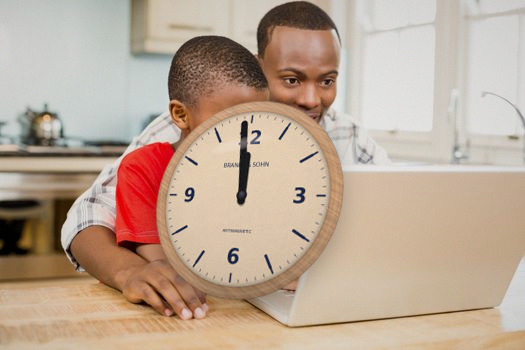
h=11 m=59
